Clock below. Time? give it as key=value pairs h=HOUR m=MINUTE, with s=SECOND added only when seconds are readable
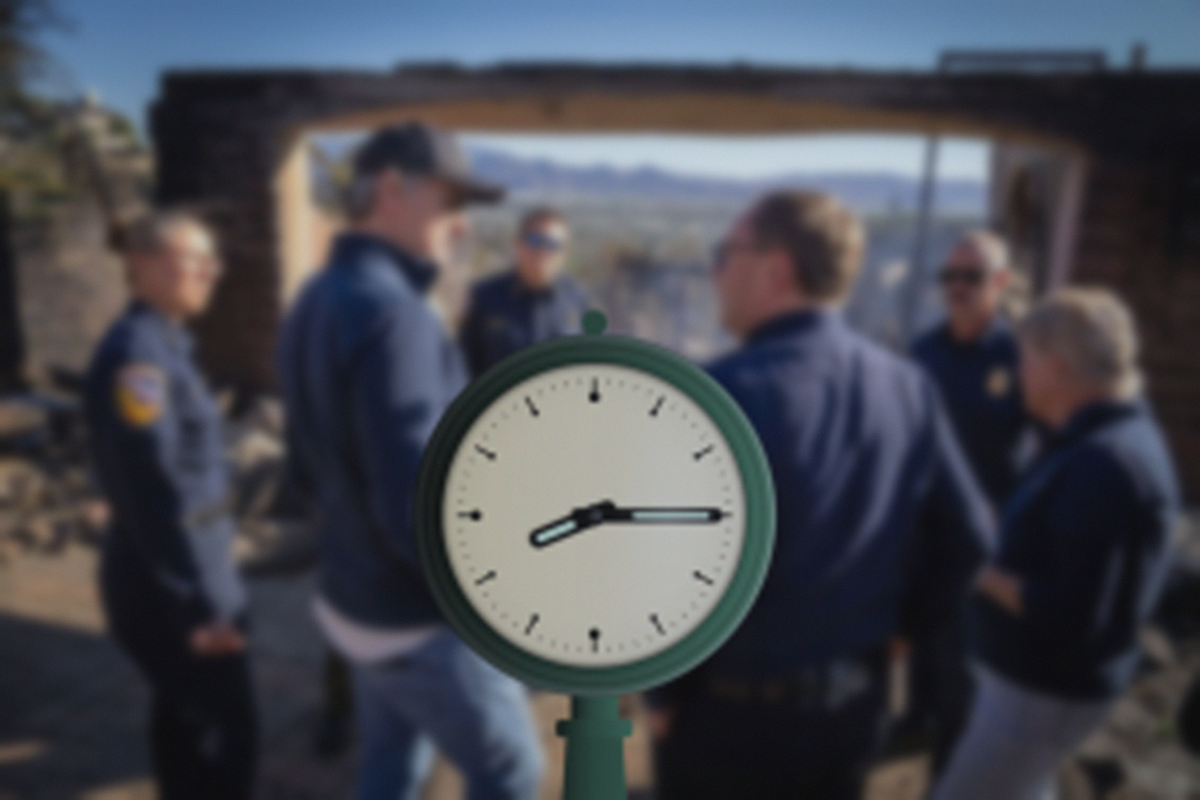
h=8 m=15
